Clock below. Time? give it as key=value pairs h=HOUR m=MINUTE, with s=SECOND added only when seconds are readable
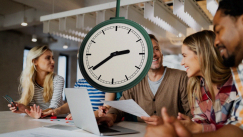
h=2 m=39
